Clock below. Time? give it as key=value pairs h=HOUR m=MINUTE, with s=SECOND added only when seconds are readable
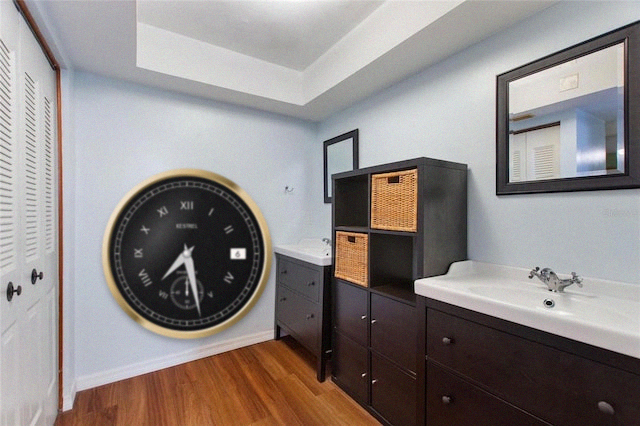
h=7 m=28
